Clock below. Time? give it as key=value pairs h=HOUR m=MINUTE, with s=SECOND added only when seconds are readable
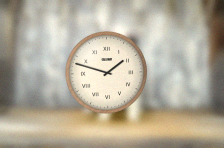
h=1 m=48
